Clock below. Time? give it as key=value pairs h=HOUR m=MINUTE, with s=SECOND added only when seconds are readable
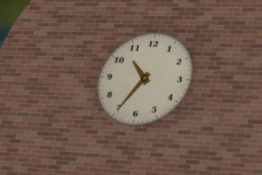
h=10 m=35
